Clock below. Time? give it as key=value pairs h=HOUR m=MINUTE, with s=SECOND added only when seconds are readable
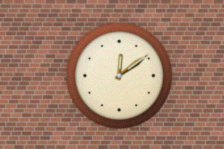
h=12 m=9
